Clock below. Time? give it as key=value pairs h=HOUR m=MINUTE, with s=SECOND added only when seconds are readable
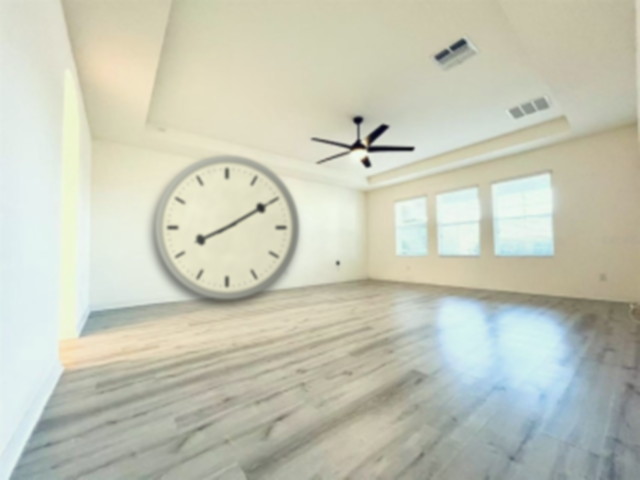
h=8 m=10
